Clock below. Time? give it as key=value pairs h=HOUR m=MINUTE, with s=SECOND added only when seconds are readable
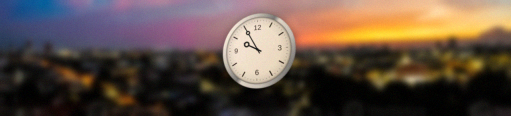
h=9 m=55
